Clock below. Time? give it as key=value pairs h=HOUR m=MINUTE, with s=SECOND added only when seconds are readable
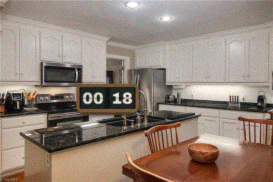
h=0 m=18
